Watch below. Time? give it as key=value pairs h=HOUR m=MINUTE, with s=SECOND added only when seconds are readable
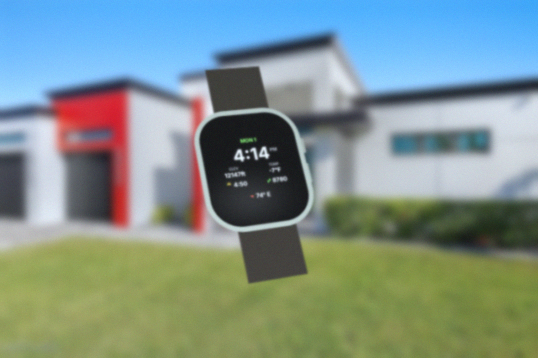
h=4 m=14
